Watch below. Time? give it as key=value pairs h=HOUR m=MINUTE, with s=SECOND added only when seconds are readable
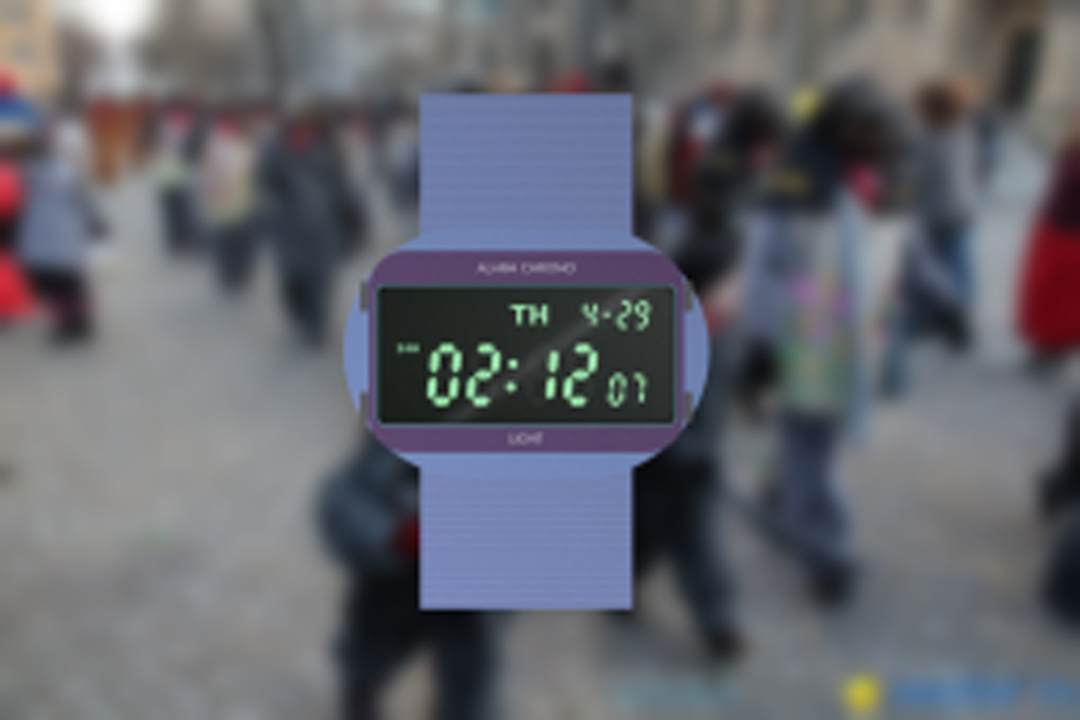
h=2 m=12 s=7
